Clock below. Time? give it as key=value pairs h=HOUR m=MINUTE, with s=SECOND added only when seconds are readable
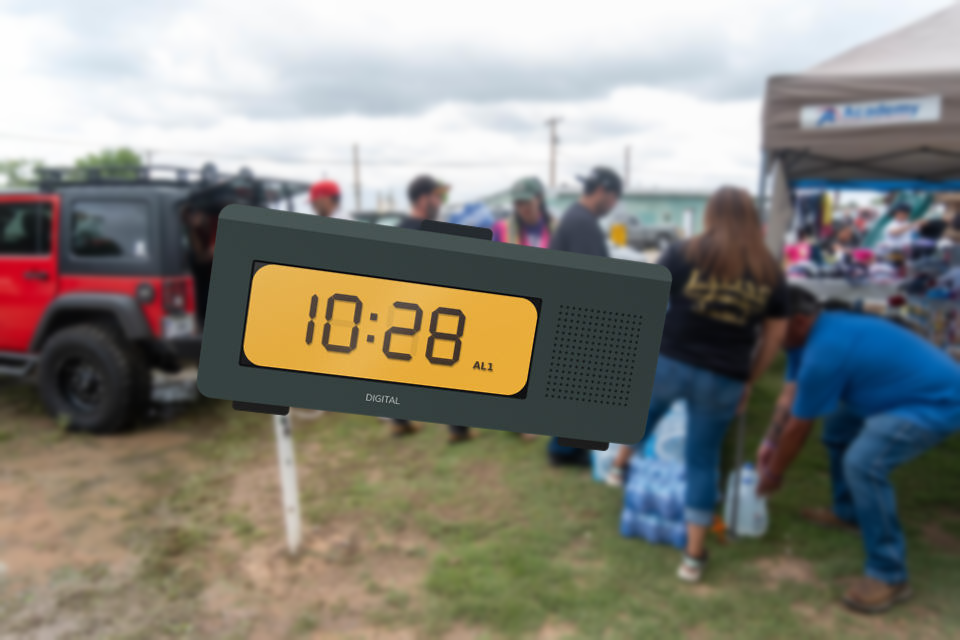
h=10 m=28
